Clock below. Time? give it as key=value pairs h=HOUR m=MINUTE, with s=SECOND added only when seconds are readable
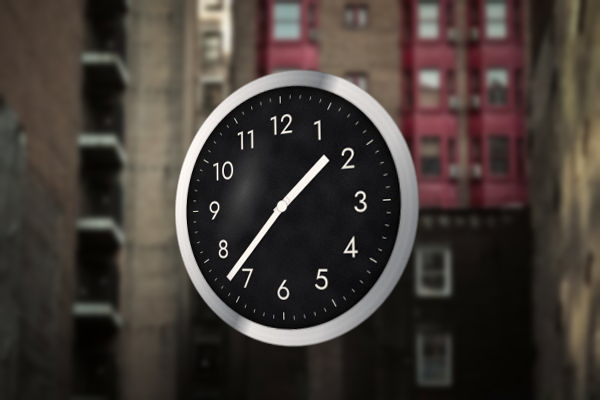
h=1 m=37
